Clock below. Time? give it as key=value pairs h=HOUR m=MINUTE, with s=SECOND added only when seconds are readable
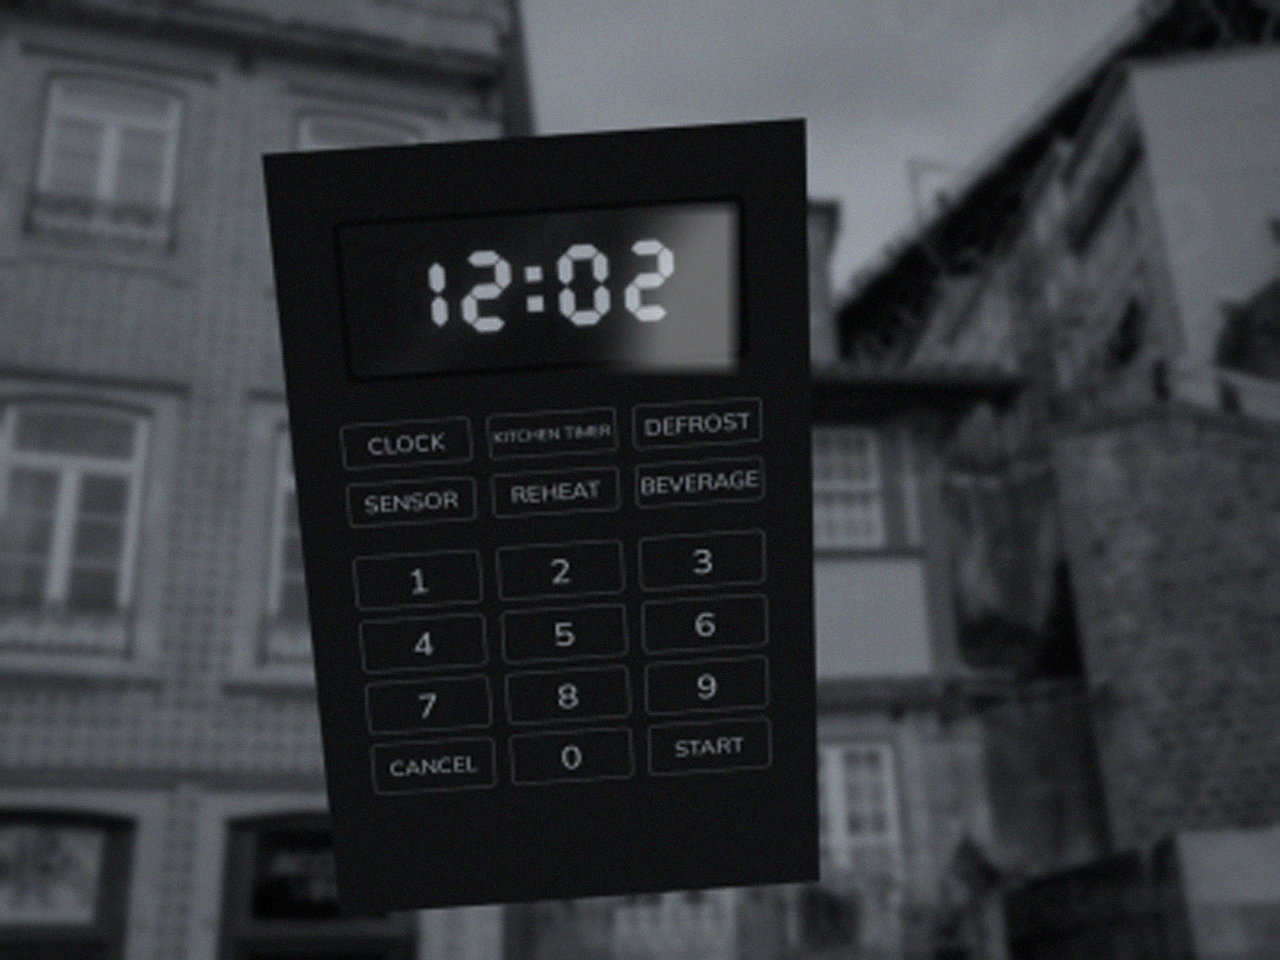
h=12 m=2
